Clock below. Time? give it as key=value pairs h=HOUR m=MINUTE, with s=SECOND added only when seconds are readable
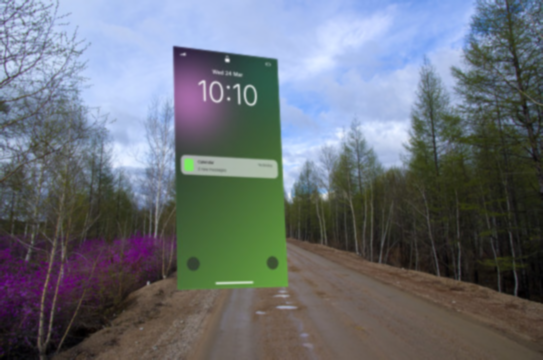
h=10 m=10
